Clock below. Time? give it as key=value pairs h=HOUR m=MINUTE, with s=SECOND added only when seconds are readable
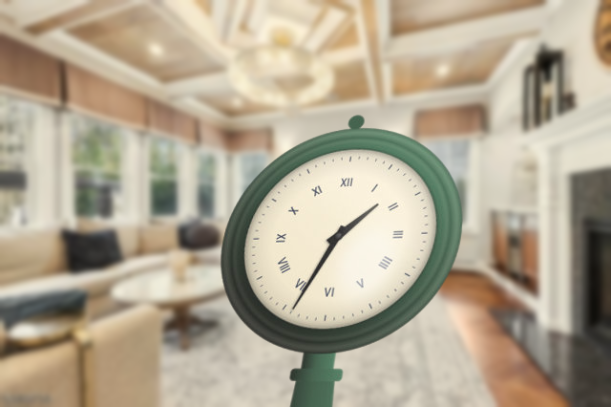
h=1 m=34
